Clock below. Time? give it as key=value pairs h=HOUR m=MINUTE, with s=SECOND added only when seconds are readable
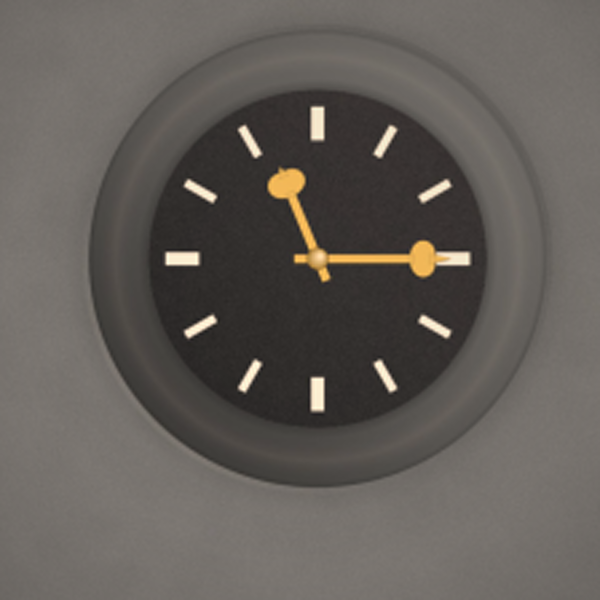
h=11 m=15
